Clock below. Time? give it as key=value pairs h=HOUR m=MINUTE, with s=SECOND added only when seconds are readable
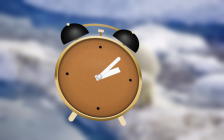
h=2 m=7
